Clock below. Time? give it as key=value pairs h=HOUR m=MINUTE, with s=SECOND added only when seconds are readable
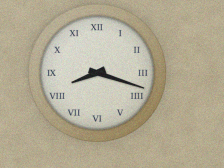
h=8 m=18
